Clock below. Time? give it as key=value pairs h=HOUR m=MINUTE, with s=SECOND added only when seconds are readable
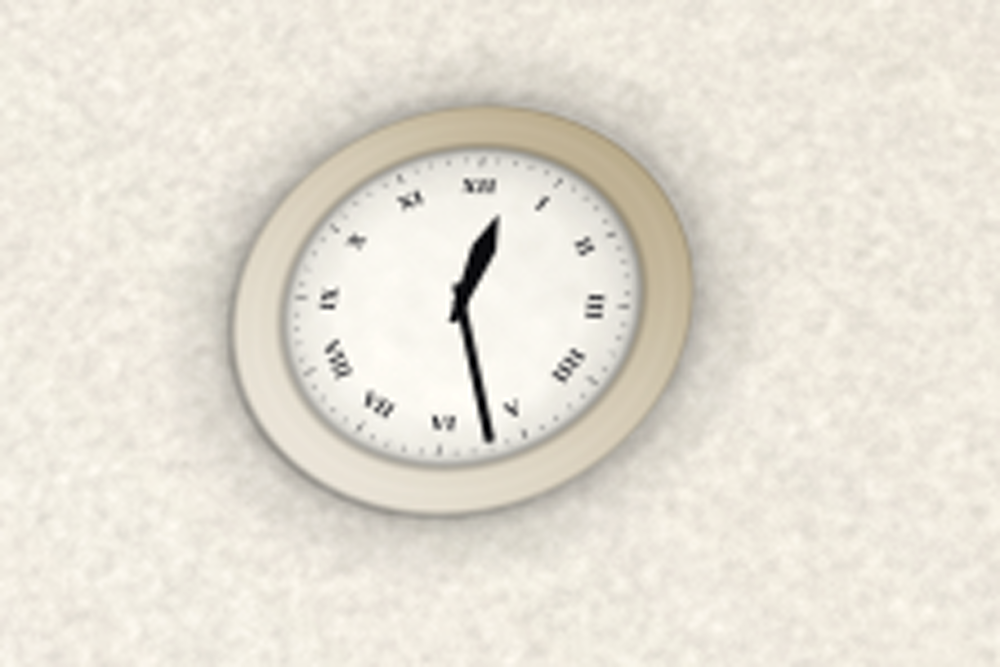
h=12 m=27
